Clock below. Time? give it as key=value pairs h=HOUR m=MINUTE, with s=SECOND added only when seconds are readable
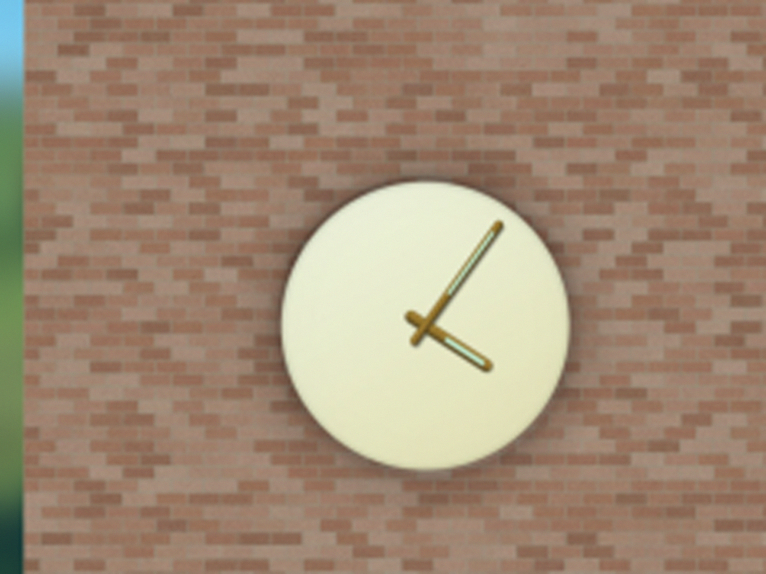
h=4 m=6
